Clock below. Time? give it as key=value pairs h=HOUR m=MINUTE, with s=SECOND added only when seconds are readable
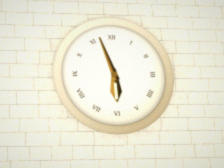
h=5 m=57
